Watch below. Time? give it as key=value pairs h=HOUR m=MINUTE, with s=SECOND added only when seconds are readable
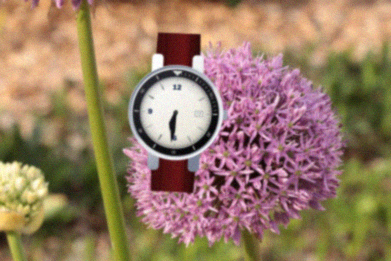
h=6 m=31
